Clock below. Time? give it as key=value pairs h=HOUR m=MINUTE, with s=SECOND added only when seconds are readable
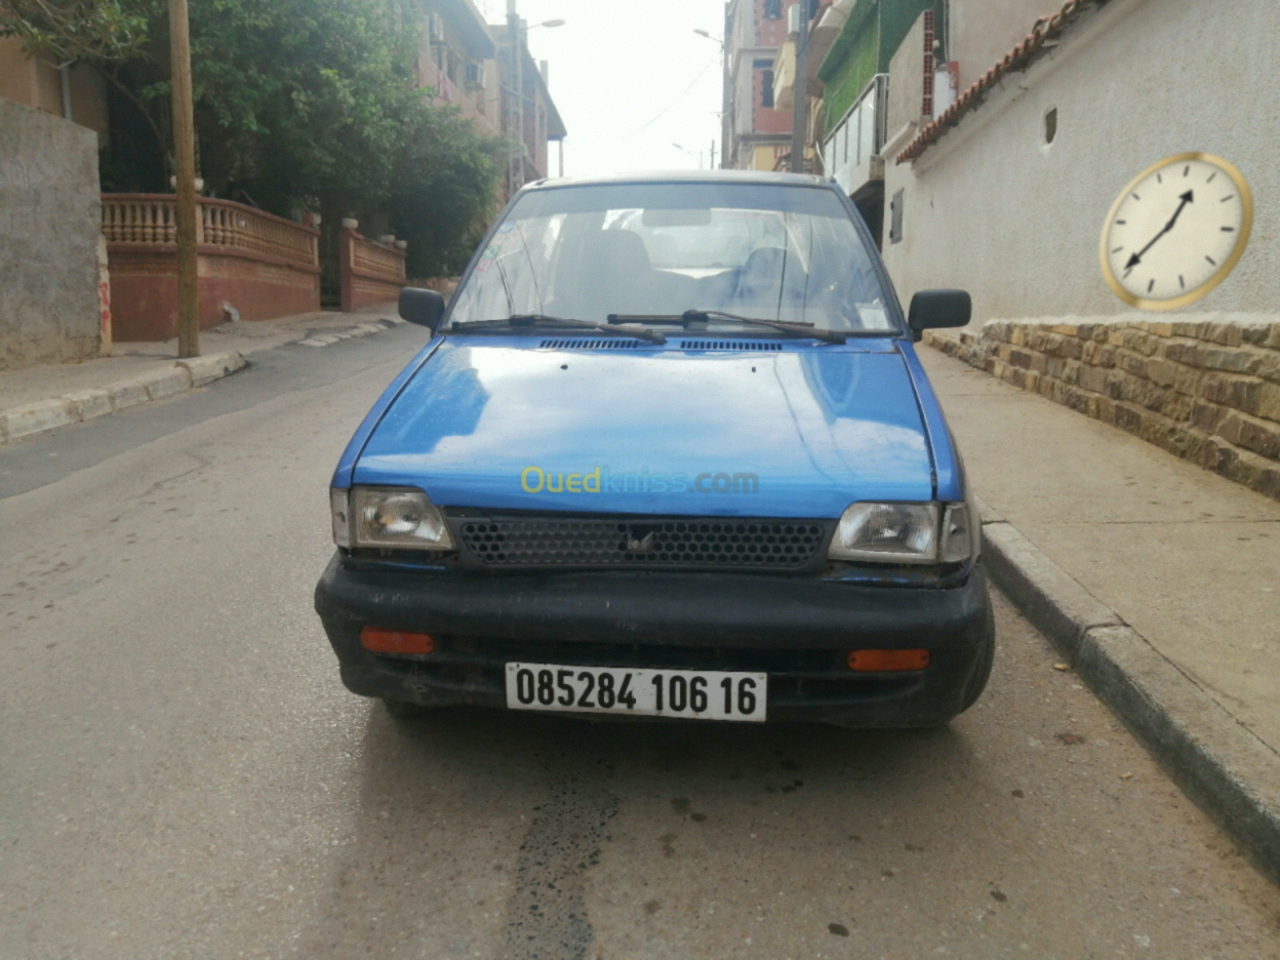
h=12 m=36
